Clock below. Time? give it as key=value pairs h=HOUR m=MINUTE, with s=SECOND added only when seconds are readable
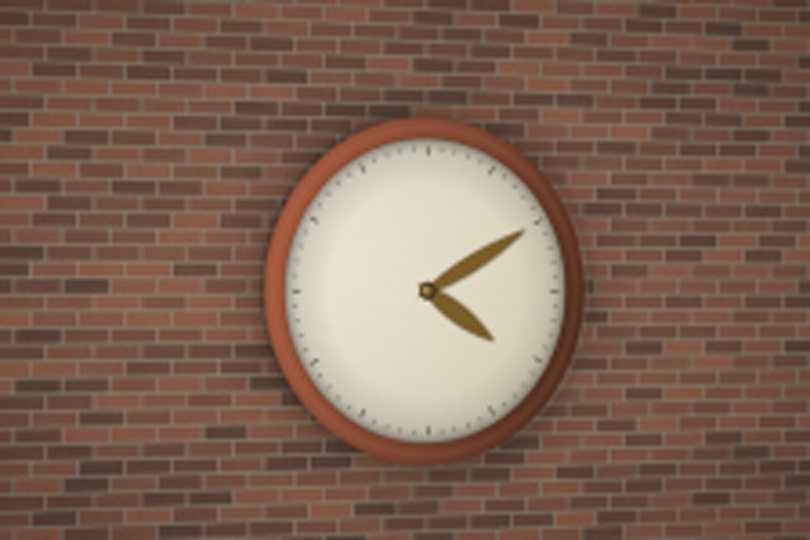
h=4 m=10
